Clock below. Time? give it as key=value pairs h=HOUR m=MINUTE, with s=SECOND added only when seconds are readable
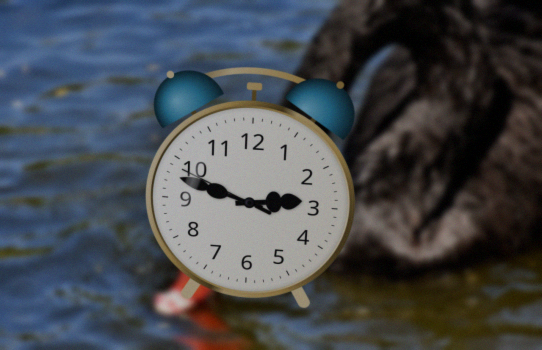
h=2 m=47 s=49
